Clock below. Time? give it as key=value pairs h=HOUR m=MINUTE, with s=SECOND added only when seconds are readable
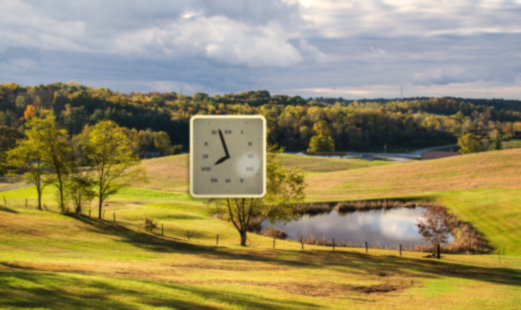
h=7 m=57
